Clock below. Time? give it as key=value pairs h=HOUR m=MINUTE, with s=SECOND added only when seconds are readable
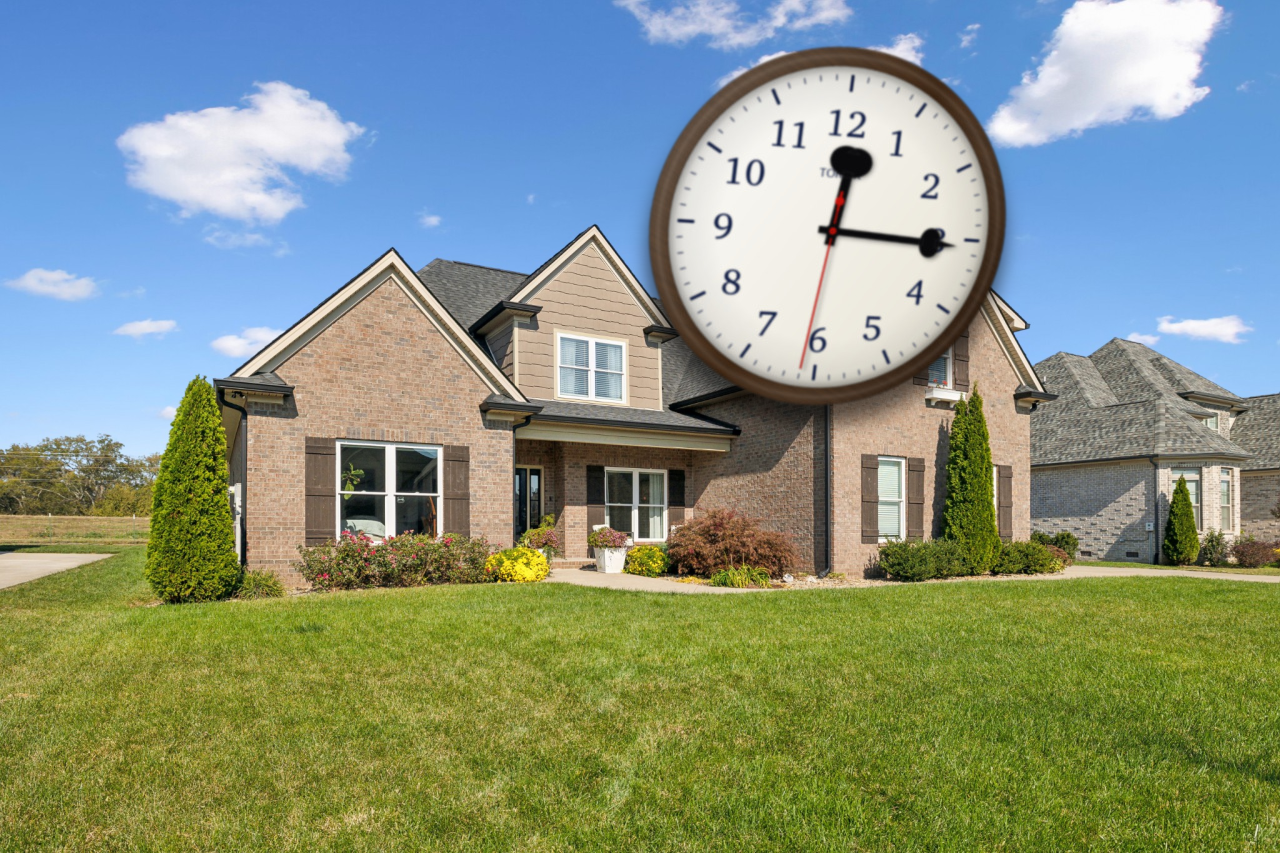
h=12 m=15 s=31
